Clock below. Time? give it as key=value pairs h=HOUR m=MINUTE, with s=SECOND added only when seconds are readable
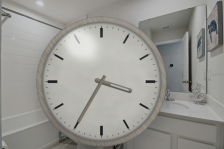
h=3 m=35
